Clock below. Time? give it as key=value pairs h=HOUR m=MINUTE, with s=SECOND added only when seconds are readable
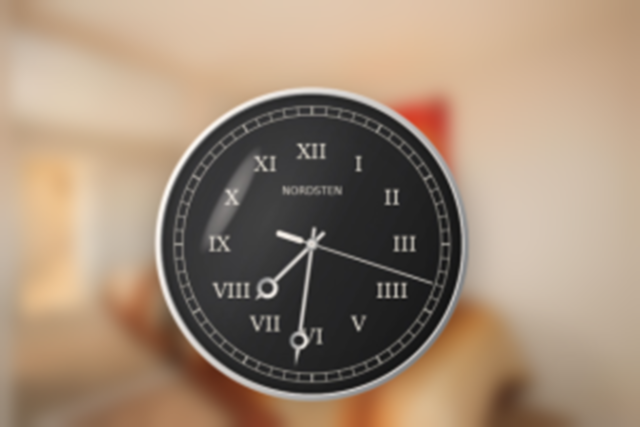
h=7 m=31 s=18
